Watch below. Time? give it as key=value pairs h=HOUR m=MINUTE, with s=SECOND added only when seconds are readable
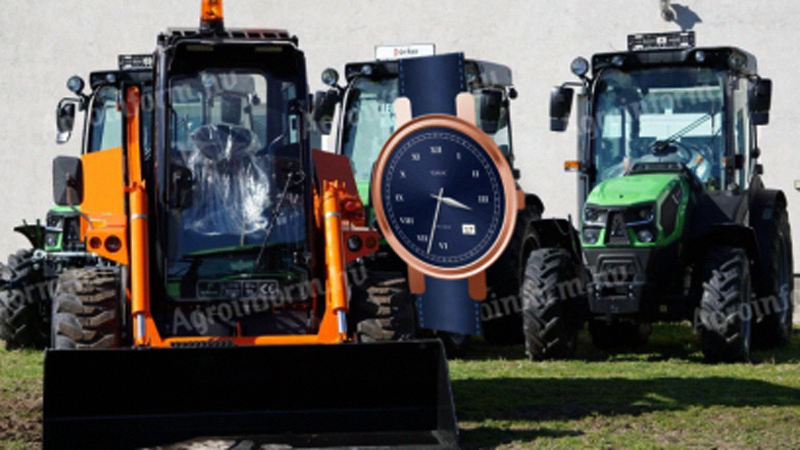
h=3 m=33
